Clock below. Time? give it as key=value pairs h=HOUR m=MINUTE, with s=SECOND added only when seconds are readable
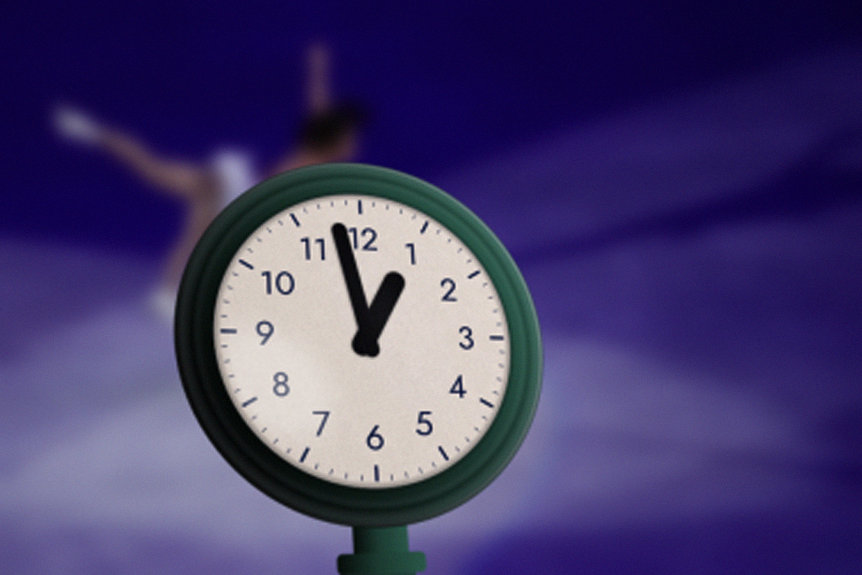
h=12 m=58
